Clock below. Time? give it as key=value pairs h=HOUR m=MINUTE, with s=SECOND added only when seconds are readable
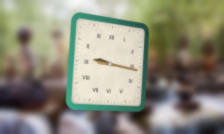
h=9 m=16
